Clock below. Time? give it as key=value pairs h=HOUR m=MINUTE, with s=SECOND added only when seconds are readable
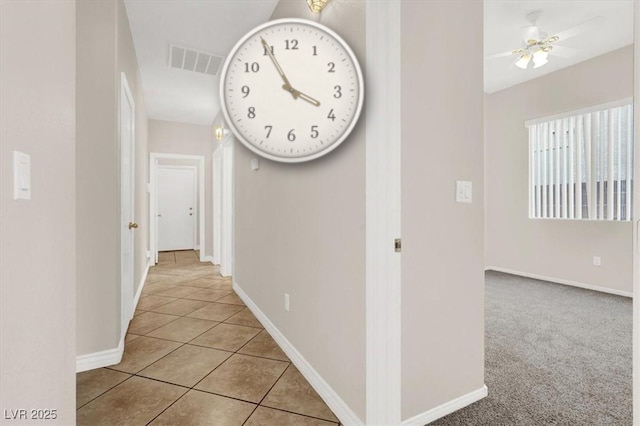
h=3 m=55
